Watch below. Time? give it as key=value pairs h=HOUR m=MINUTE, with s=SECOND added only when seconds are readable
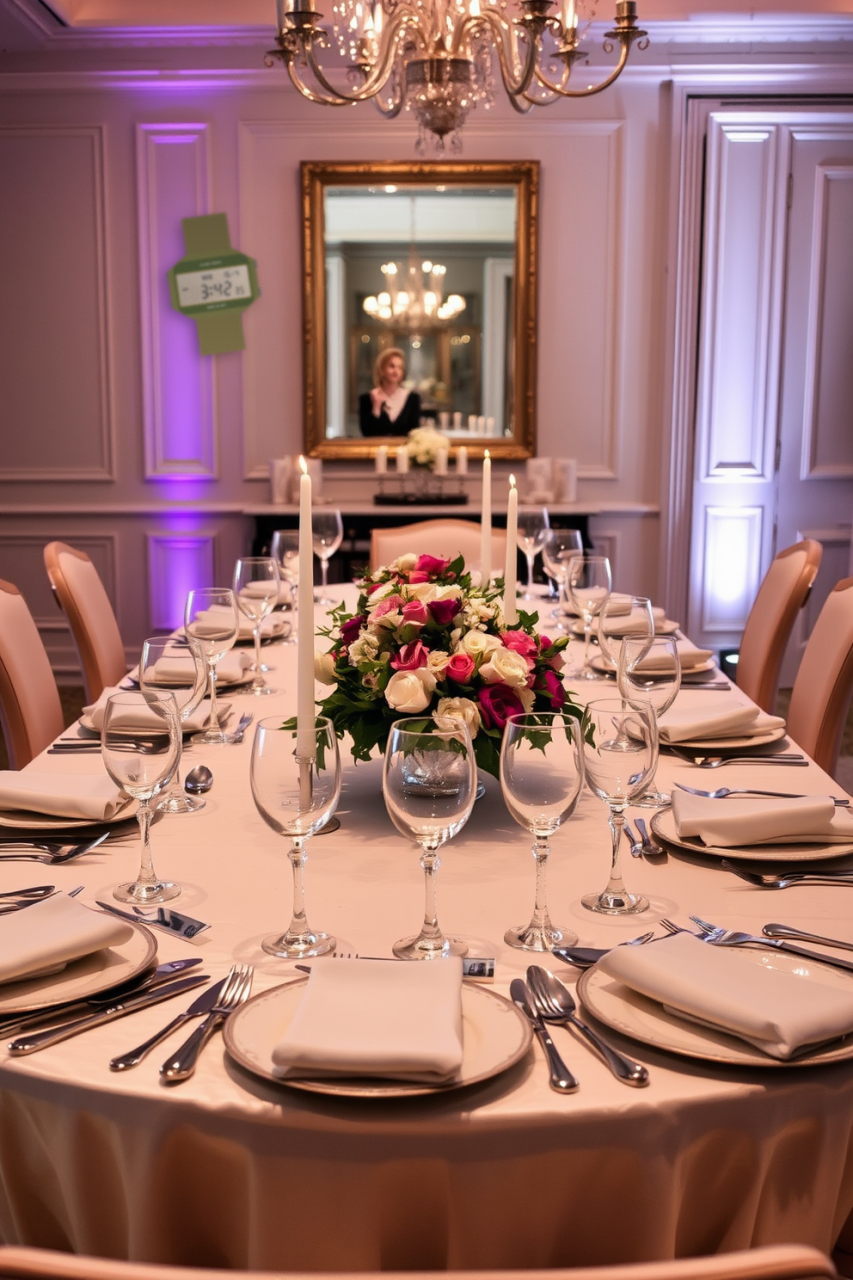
h=3 m=42
